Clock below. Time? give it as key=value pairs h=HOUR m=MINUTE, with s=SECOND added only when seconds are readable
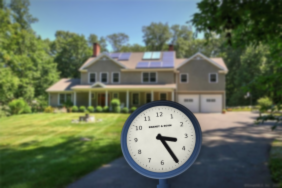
h=3 m=25
